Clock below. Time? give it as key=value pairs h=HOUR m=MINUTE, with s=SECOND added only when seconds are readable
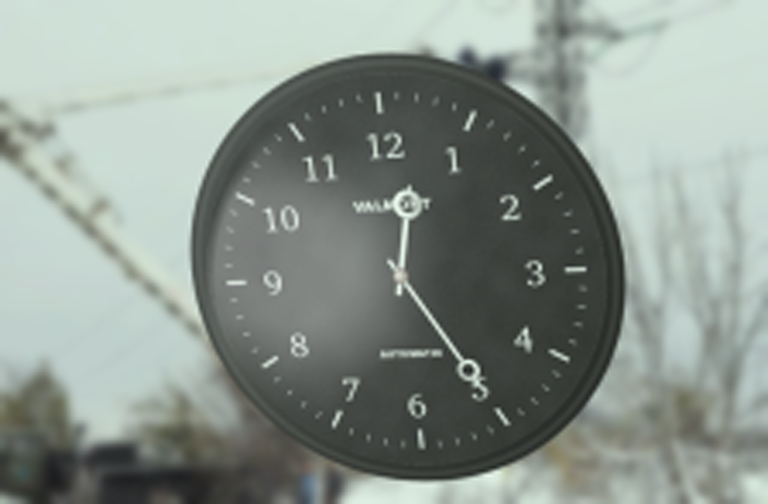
h=12 m=25
